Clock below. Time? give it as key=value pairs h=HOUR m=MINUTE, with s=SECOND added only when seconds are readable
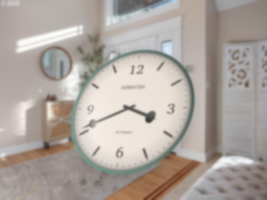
h=3 m=41
